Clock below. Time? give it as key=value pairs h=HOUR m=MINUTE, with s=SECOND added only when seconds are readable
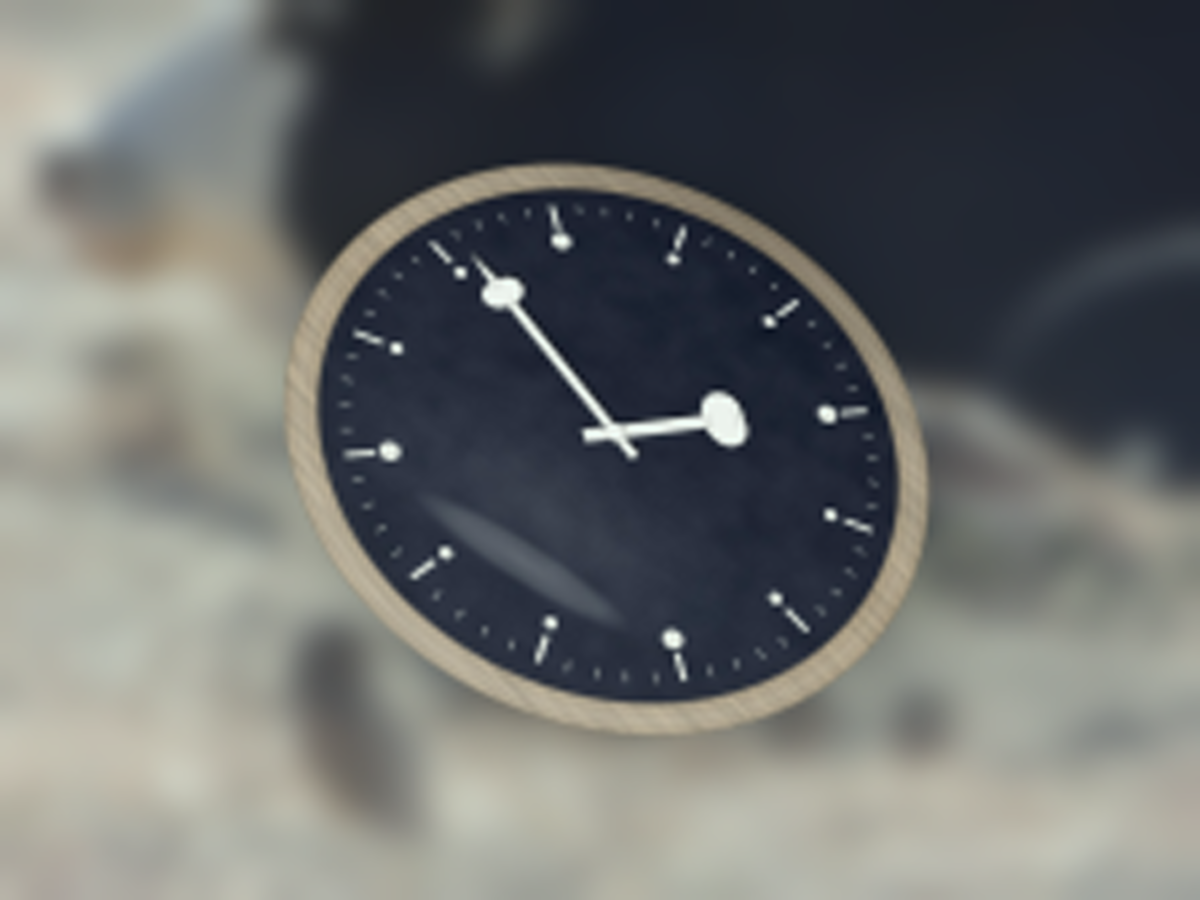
h=2 m=56
